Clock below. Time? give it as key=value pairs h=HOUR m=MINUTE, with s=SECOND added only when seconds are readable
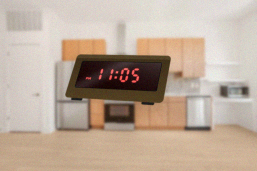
h=11 m=5
